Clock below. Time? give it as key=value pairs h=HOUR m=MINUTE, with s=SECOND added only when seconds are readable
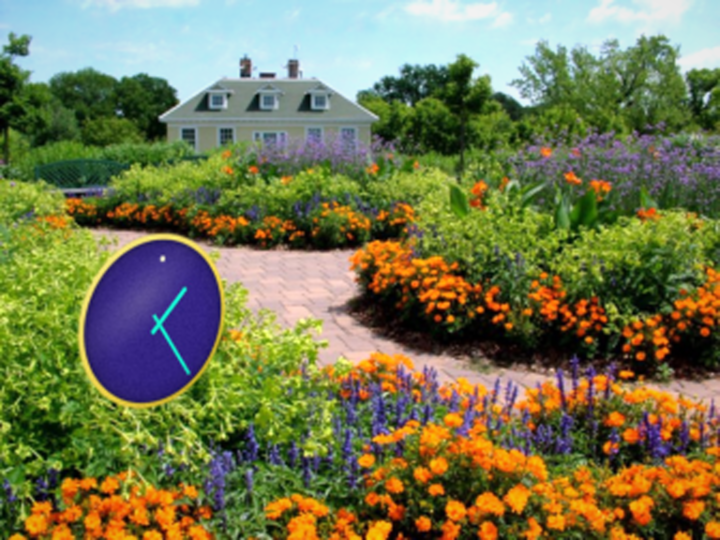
h=1 m=24
